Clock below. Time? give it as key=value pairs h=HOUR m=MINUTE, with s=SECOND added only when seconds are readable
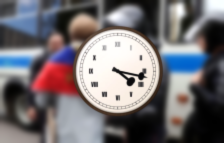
h=4 m=17
